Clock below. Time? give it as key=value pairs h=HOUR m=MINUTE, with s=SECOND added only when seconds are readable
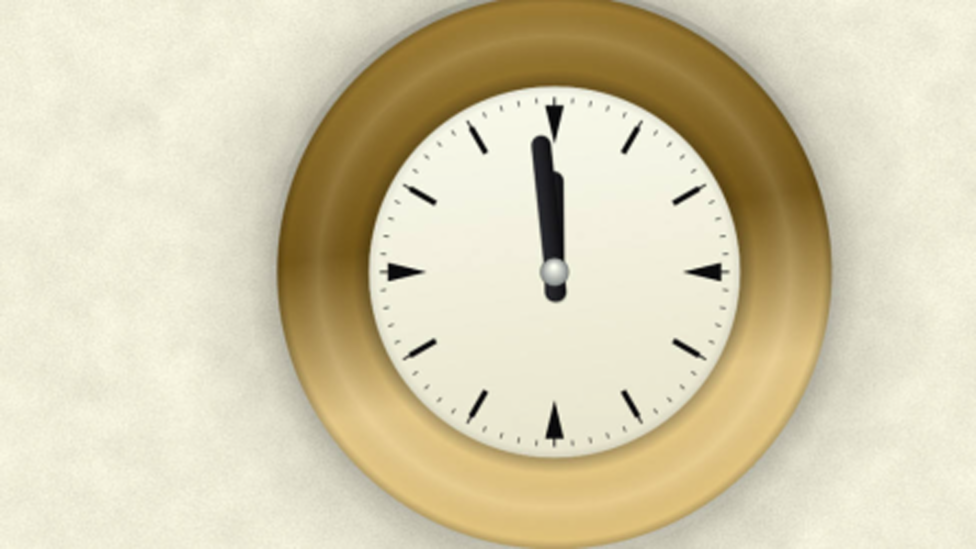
h=11 m=59
